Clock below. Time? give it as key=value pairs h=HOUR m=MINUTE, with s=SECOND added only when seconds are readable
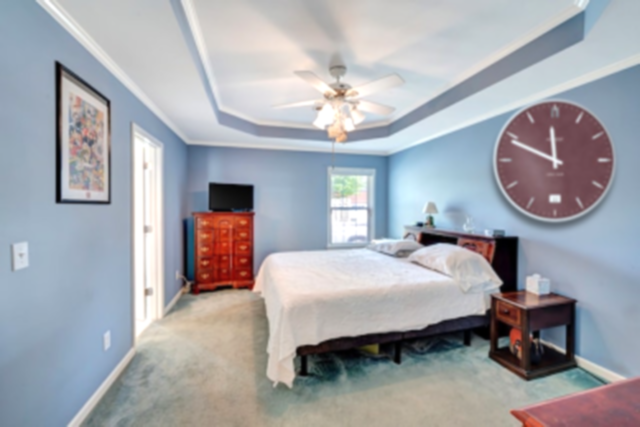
h=11 m=49
